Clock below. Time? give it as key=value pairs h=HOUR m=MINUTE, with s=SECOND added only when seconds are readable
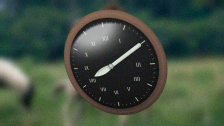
h=8 m=10
